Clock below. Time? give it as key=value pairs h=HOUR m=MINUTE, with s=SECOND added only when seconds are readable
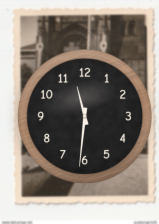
h=11 m=31
